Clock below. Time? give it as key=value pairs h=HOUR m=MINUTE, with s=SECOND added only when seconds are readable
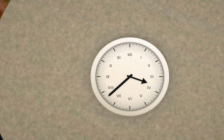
h=3 m=38
